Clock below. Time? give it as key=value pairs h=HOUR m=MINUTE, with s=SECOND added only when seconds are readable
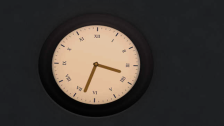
h=3 m=33
